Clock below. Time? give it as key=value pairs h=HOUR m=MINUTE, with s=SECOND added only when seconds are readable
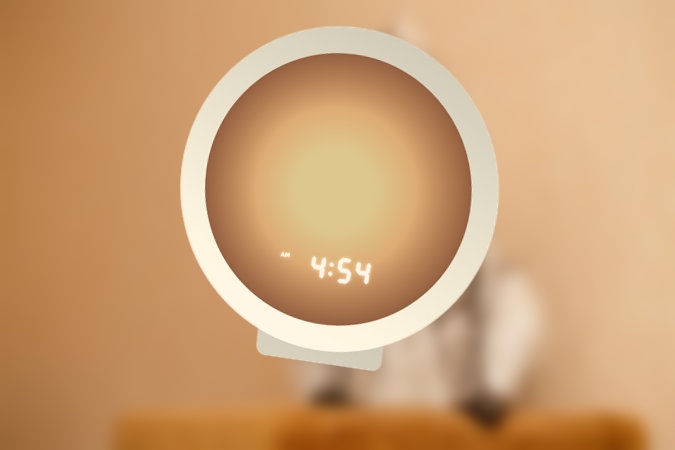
h=4 m=54
